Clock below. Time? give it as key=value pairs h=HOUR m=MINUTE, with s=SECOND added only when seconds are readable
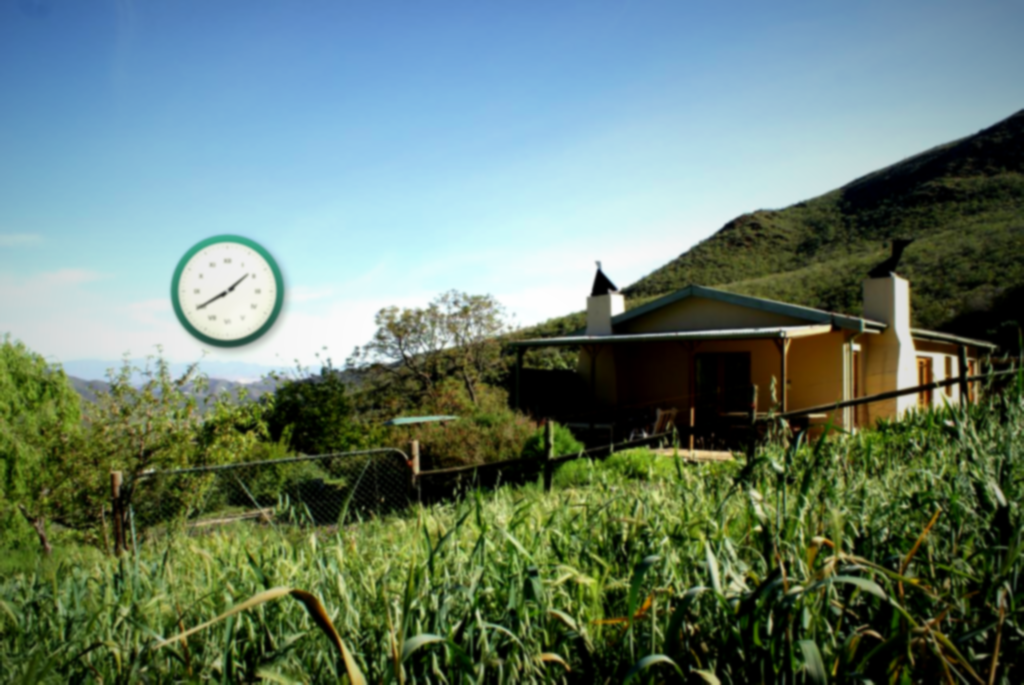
h=1 m=40
